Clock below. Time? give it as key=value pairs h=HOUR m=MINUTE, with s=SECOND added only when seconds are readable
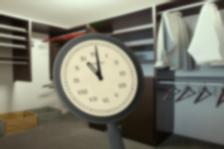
h=11 m=1
